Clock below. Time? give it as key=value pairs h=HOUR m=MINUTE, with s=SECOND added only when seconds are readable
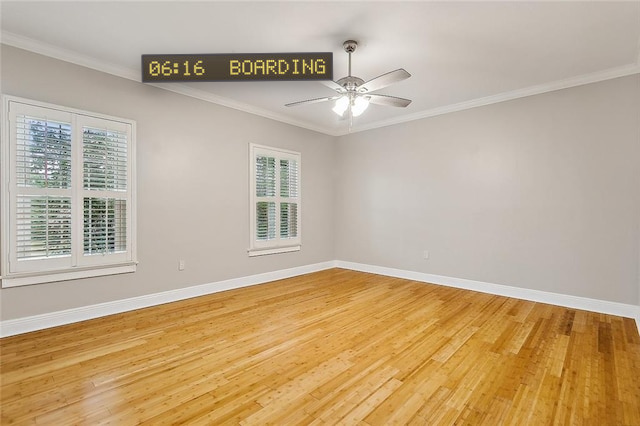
h=6 m=16
